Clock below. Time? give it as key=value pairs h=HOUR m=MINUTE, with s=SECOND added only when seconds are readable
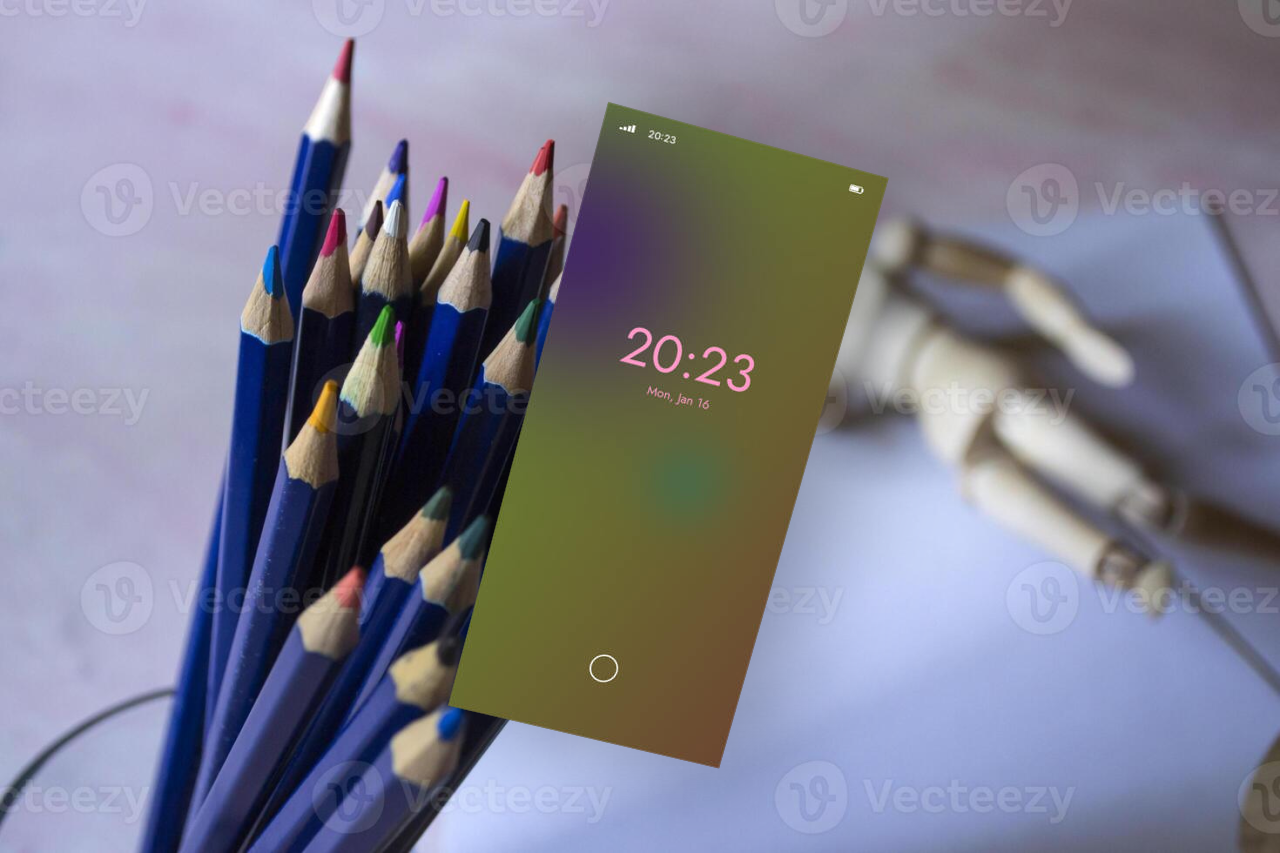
h=20 m=23
